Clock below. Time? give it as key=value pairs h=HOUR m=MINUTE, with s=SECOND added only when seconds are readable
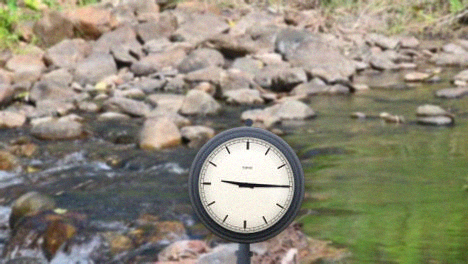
h=9 m=15
